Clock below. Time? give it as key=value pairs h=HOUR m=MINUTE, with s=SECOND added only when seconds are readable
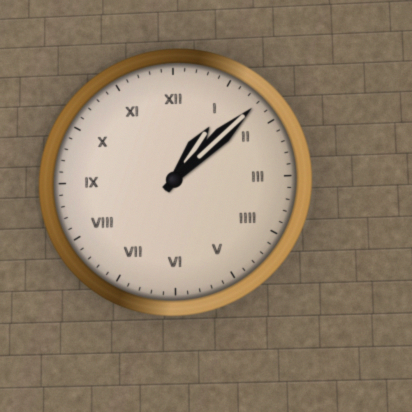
h=1 m=8
